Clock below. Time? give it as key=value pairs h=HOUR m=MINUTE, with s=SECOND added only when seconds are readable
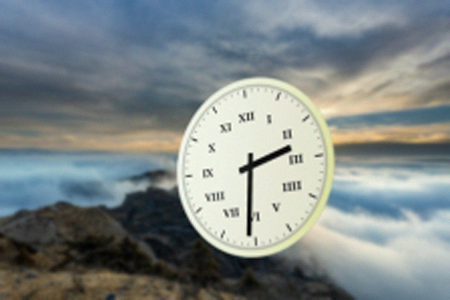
h=2 m=31
